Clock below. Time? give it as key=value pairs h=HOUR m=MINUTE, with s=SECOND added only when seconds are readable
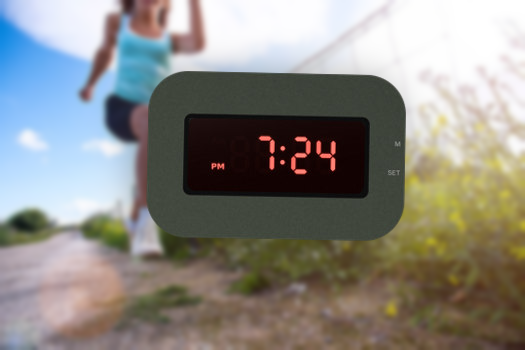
h=7 m=24
